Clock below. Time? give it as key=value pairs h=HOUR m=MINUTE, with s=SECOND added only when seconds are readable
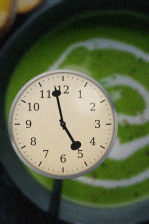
h=4 m=58
